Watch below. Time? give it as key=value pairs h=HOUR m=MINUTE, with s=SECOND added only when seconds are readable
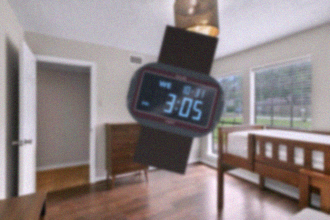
h=3 m=5
